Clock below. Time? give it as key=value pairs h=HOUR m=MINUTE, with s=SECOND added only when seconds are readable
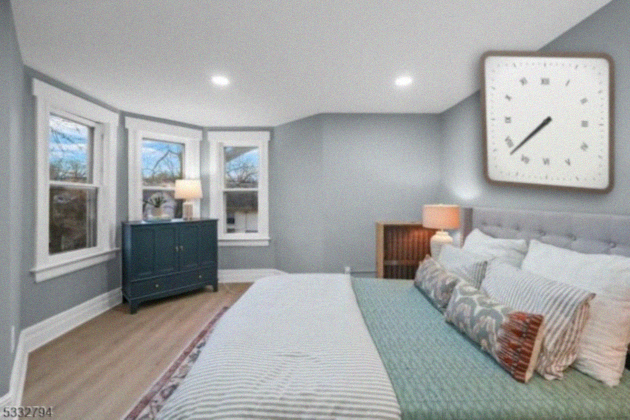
h=7 m=38
